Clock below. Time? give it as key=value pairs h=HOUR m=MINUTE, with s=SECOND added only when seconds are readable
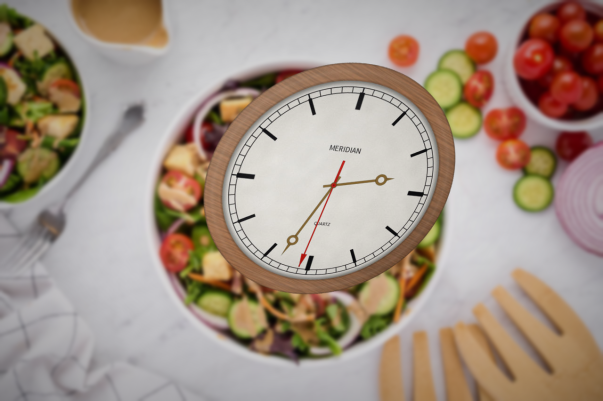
h=2 m=33 s=31
